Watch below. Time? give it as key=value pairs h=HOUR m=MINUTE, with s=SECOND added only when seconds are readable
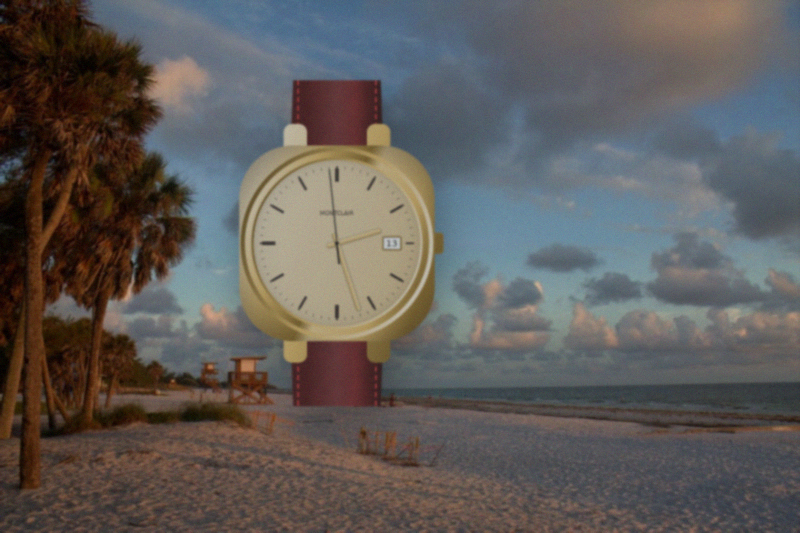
h=2 m=26 s=59
